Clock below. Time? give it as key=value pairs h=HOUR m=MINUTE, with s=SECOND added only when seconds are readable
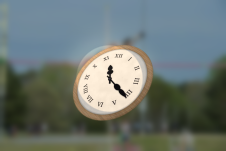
h=11 m=21
